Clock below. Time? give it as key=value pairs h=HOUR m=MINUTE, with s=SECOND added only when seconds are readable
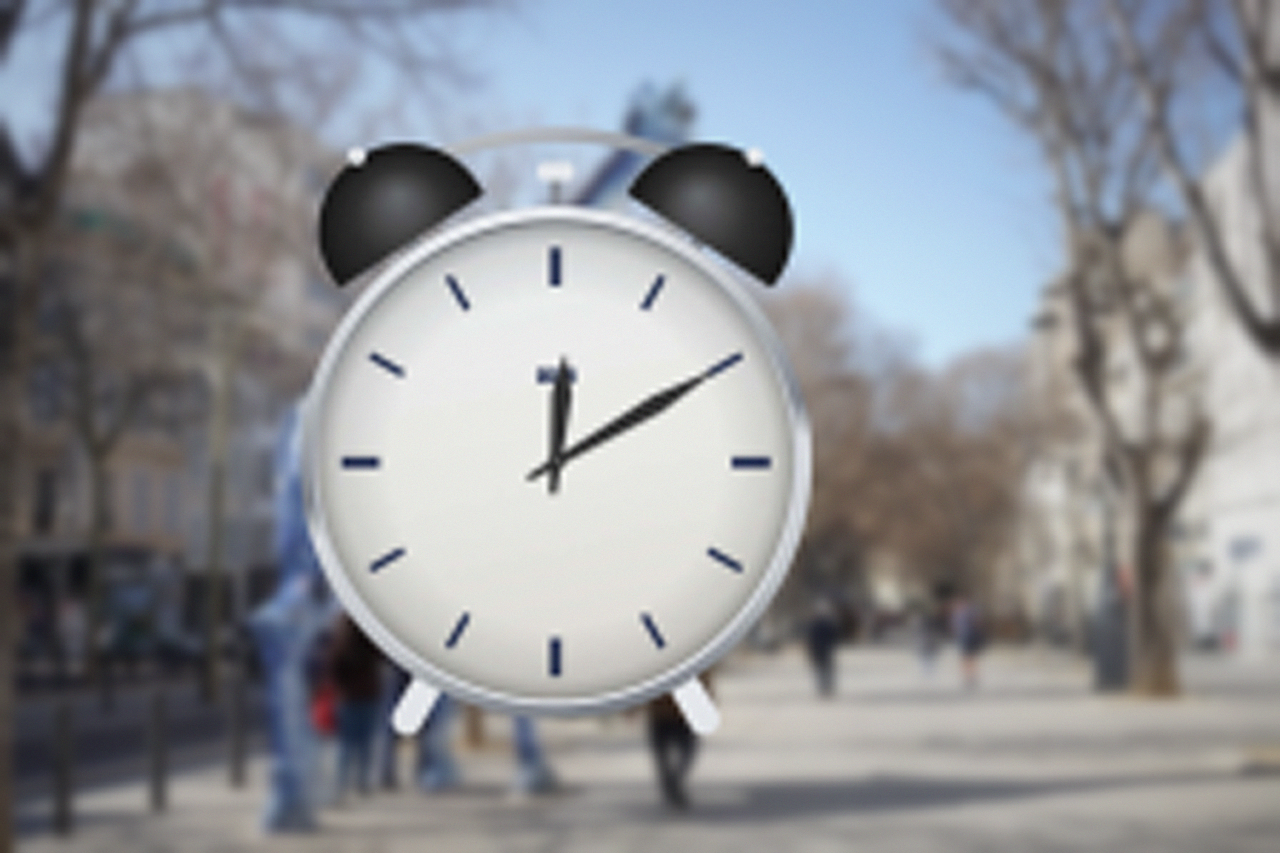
h=12 m=10
